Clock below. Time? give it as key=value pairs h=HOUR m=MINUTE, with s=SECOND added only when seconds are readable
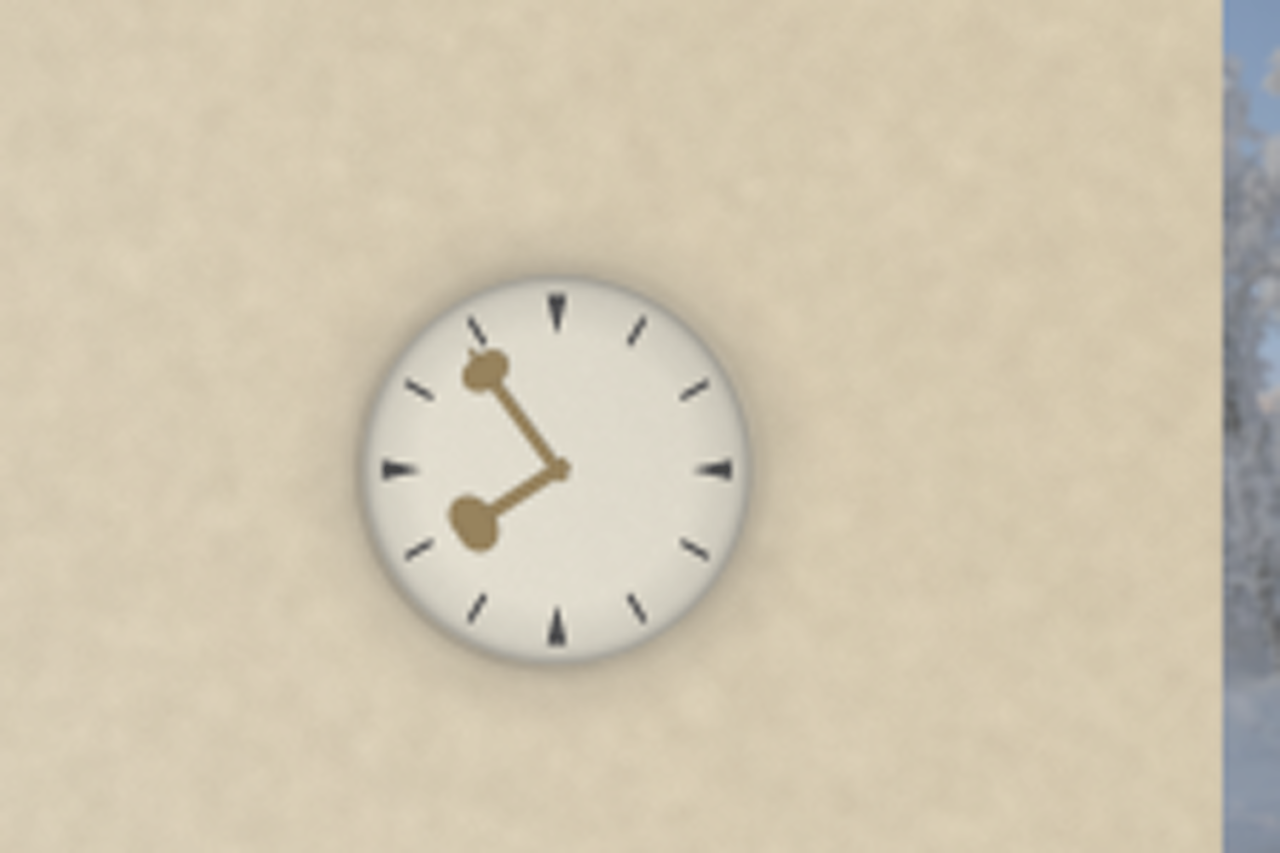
h=7 m=54
